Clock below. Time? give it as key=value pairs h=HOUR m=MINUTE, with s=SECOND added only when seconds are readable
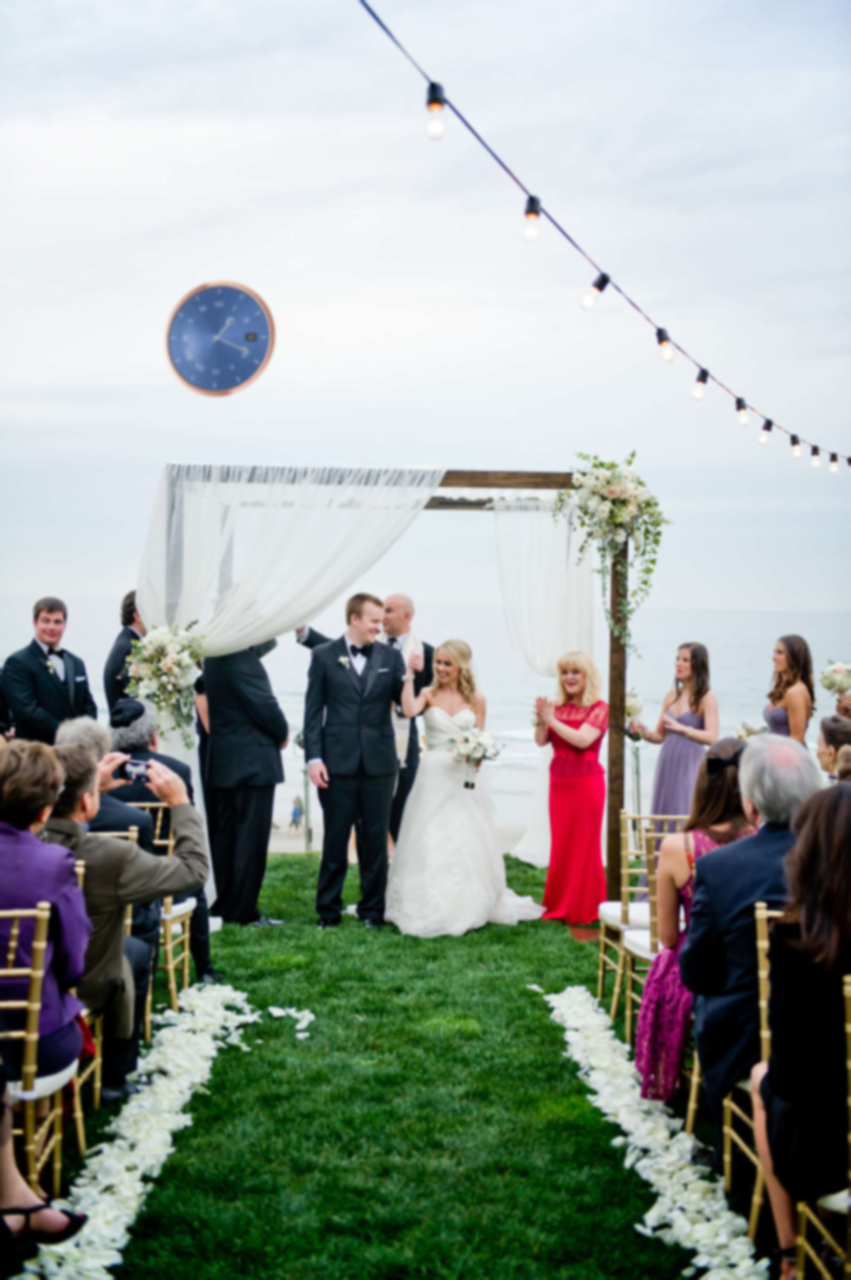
h=1 m=19
